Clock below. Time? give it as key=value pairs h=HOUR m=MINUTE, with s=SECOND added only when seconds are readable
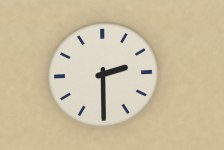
h=2 m=30
